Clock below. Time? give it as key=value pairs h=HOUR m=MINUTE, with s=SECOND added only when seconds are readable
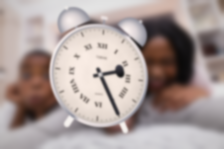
h=2 m=25
